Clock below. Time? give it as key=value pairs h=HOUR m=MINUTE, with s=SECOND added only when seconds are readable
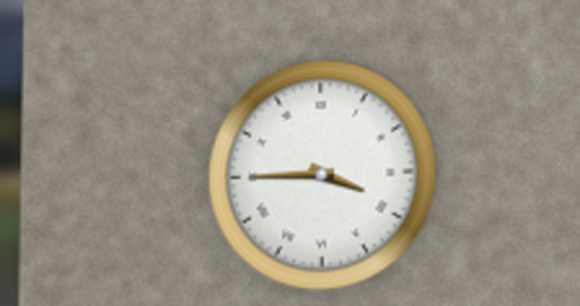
h=3 m=45
